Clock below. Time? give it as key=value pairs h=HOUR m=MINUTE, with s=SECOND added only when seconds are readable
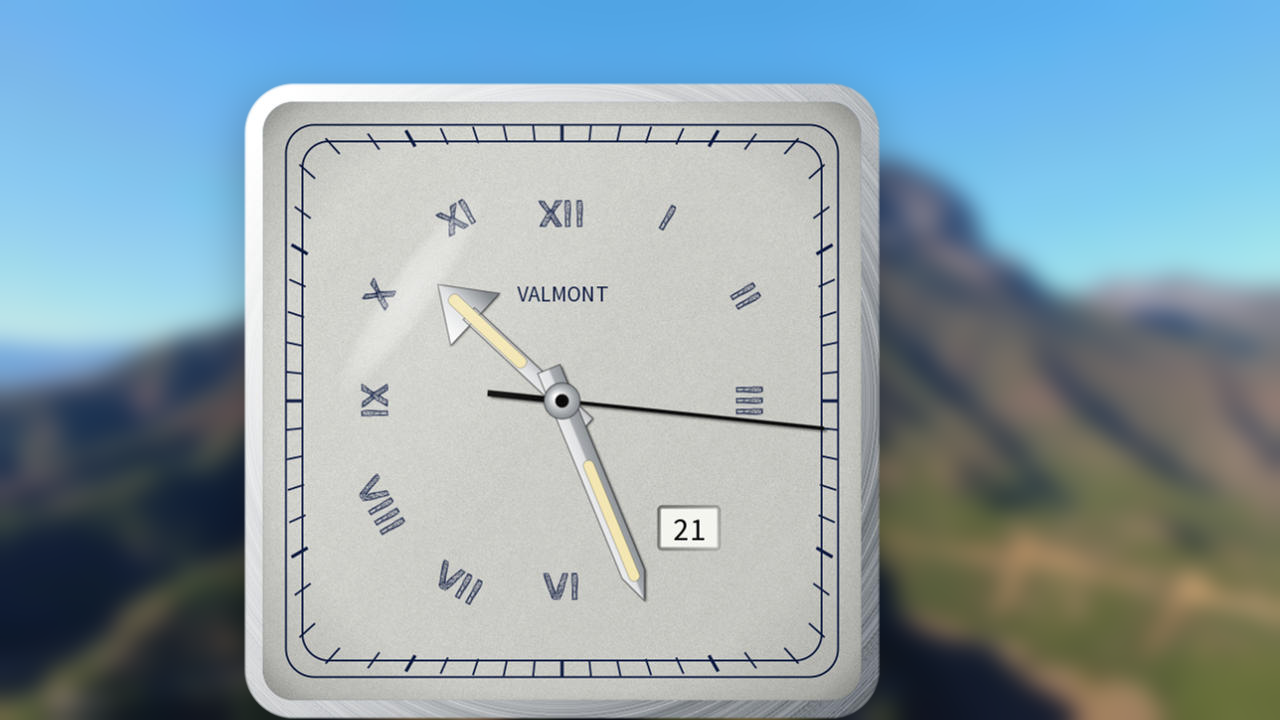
h=10 m=26 s=16
